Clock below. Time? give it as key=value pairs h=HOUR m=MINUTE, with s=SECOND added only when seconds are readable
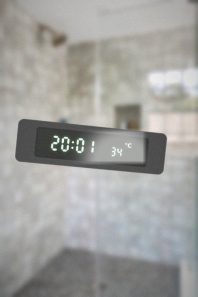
h=20 m=1
